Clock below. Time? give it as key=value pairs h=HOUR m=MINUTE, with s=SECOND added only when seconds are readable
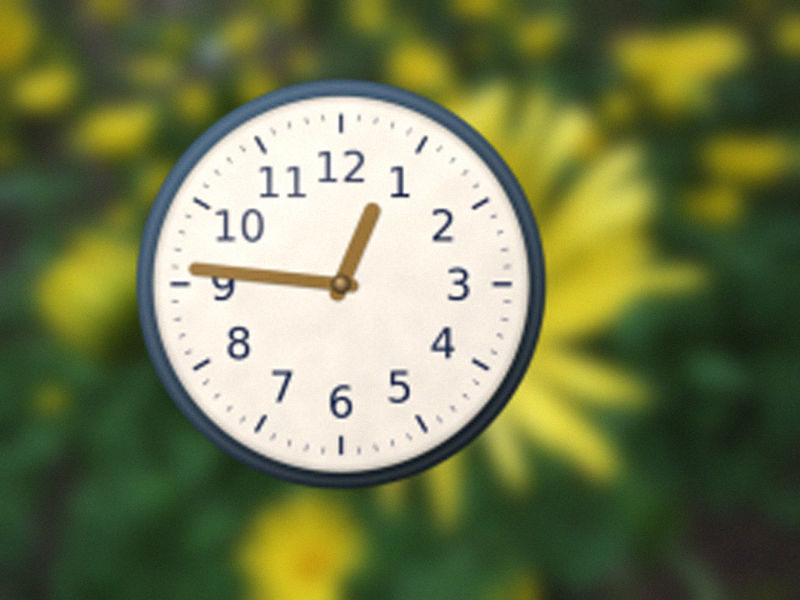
h=12 m=46
